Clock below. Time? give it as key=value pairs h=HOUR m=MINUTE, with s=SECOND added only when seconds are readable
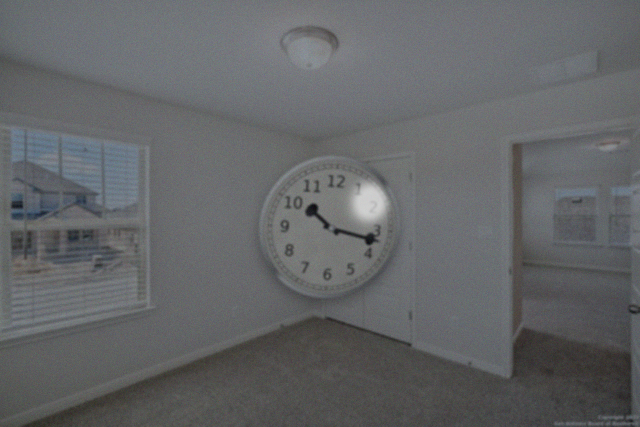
h=10 m=17
